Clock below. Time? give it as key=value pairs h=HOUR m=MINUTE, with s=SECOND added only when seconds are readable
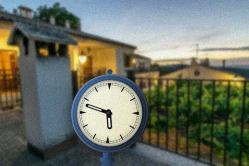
h=5 m=48
